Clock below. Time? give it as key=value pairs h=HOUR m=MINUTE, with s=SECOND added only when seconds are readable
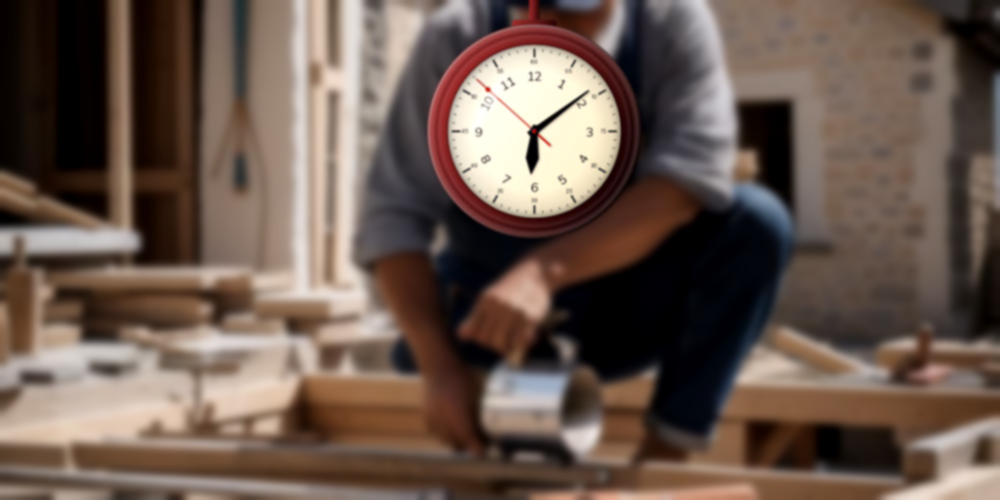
h=6 m=8 s=52
